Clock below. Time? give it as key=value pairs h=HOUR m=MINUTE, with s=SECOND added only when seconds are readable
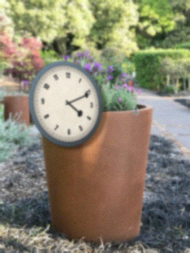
h=4 m=11
